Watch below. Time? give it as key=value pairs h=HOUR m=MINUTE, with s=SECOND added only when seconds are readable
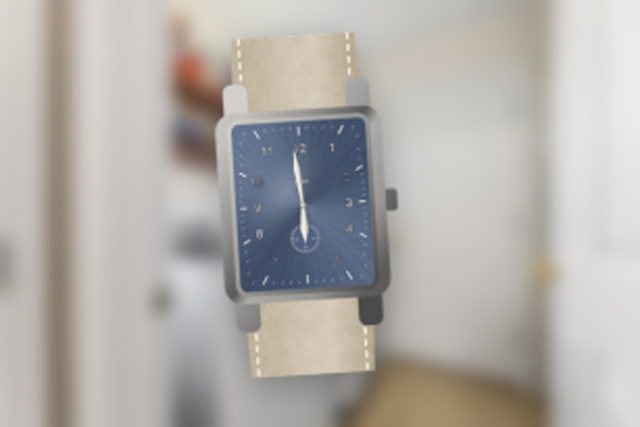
h=5 m=59
